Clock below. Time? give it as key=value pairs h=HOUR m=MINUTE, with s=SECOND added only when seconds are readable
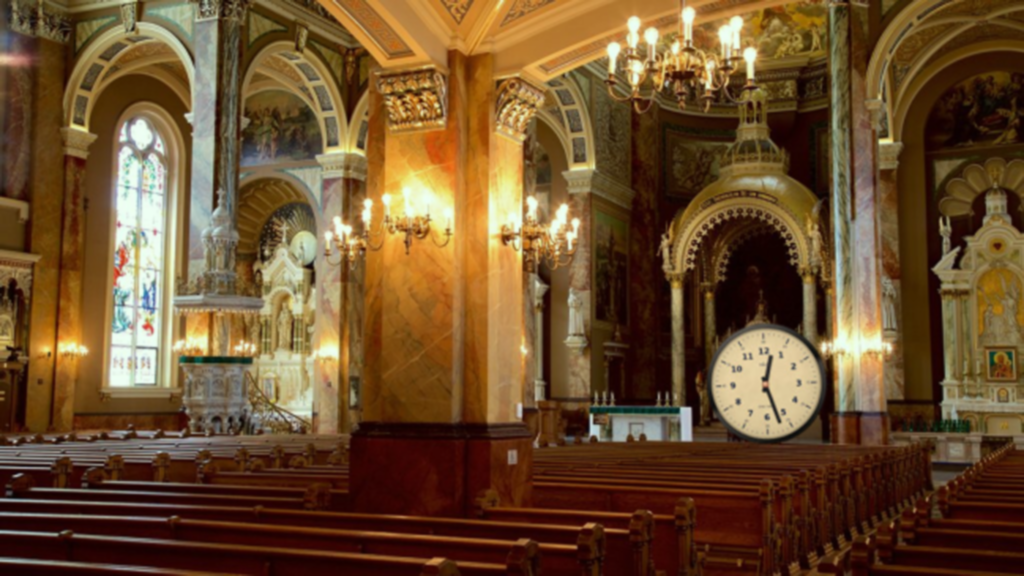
h=12 m=27
